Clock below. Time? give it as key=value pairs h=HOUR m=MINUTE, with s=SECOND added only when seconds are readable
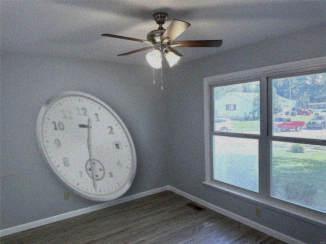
h=12 m=31
